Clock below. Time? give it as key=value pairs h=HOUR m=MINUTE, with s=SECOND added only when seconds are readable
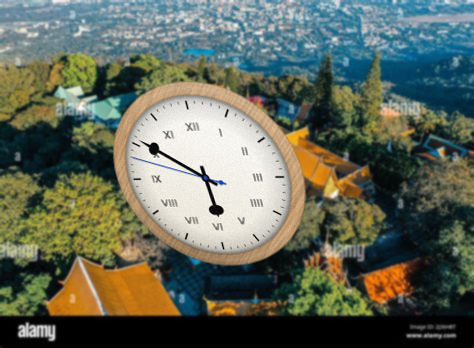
h=5 m=50 s=48
